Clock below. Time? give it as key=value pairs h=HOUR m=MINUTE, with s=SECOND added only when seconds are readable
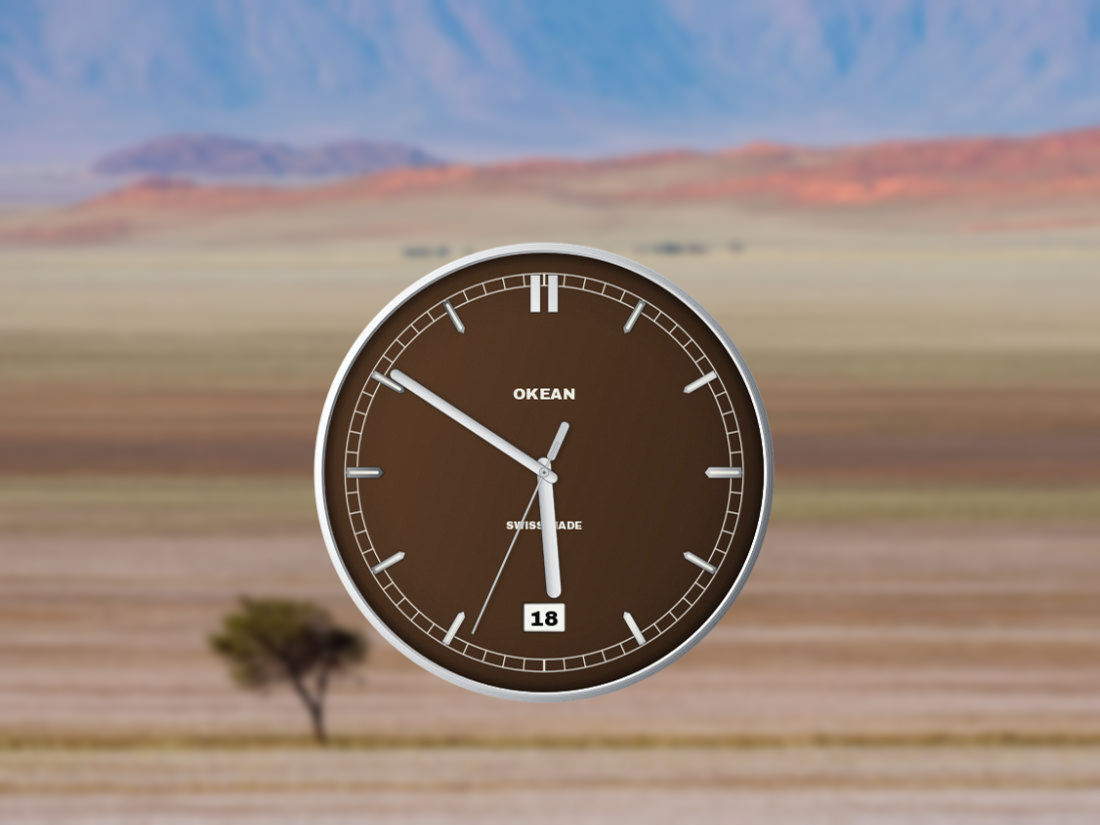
h=5 m=50 s=34
